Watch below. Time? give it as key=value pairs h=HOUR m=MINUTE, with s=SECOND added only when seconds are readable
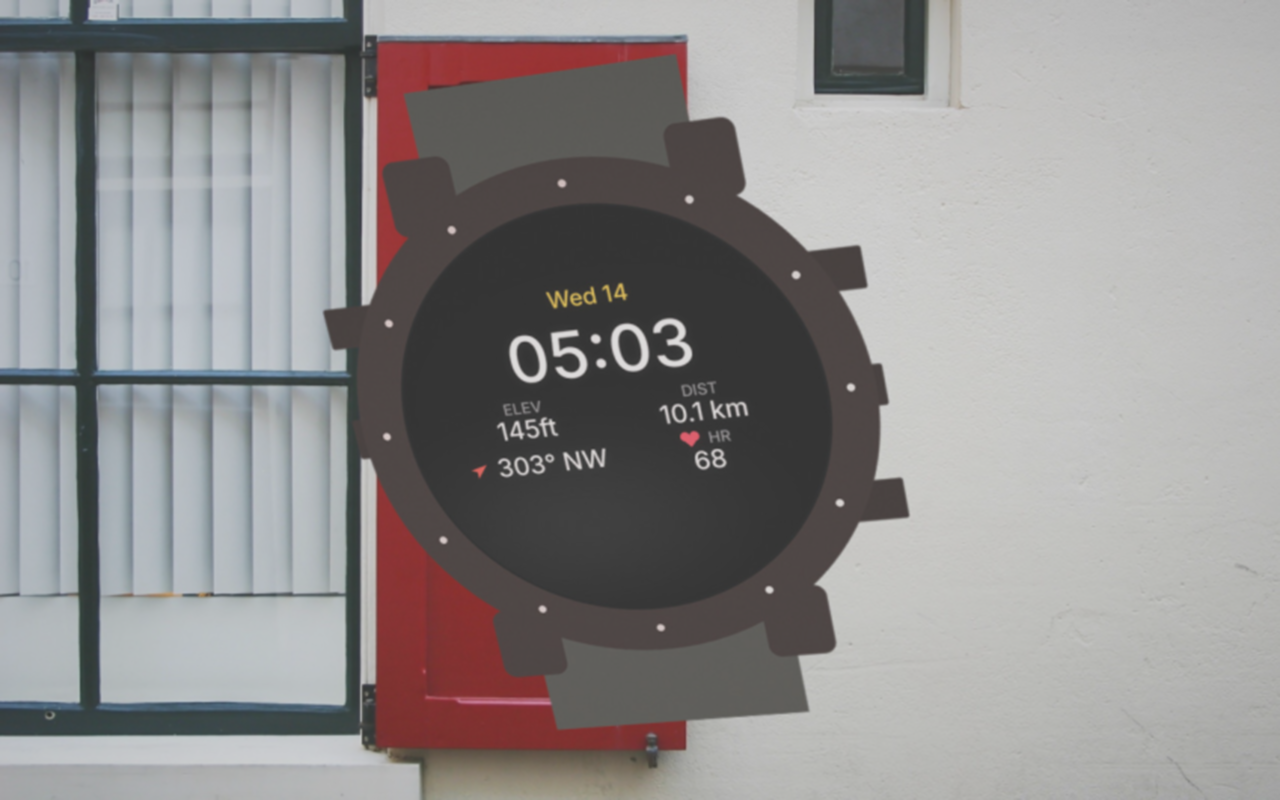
h=5 m=3
